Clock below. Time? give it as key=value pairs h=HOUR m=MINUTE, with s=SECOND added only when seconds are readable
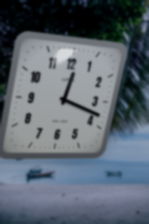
h=12 m=18
